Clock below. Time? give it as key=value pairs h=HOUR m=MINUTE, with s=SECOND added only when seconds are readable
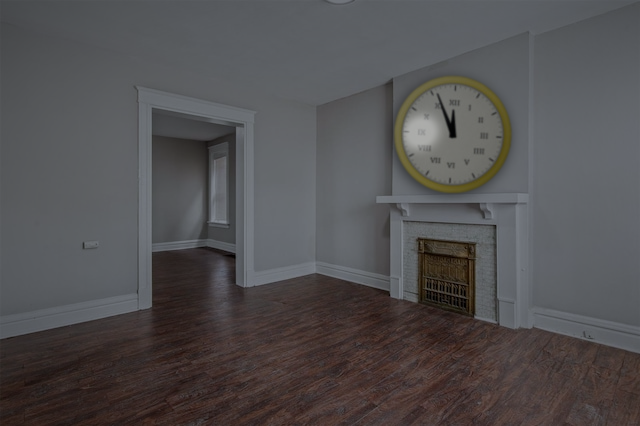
h=11 m=56
